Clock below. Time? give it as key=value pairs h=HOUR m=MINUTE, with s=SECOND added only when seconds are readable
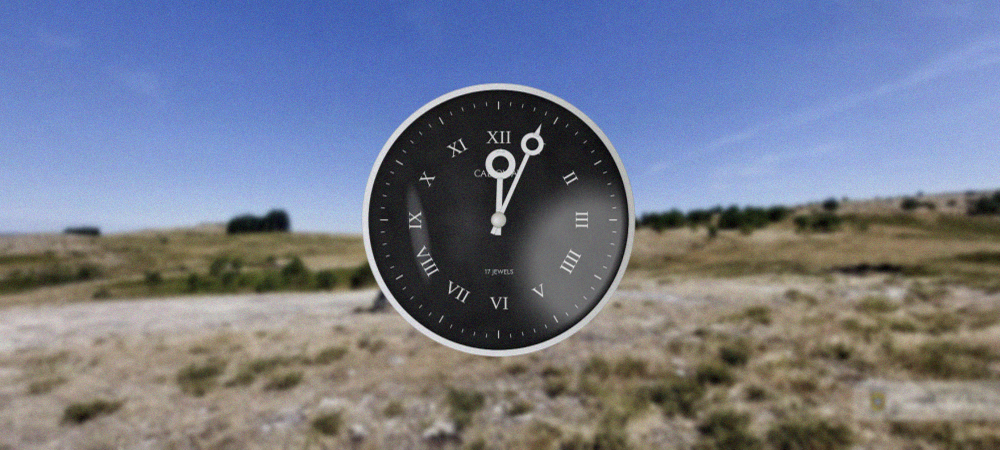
h=12 m=4
